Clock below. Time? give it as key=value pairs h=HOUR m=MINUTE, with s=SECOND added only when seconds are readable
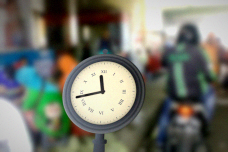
h=11 m=43
